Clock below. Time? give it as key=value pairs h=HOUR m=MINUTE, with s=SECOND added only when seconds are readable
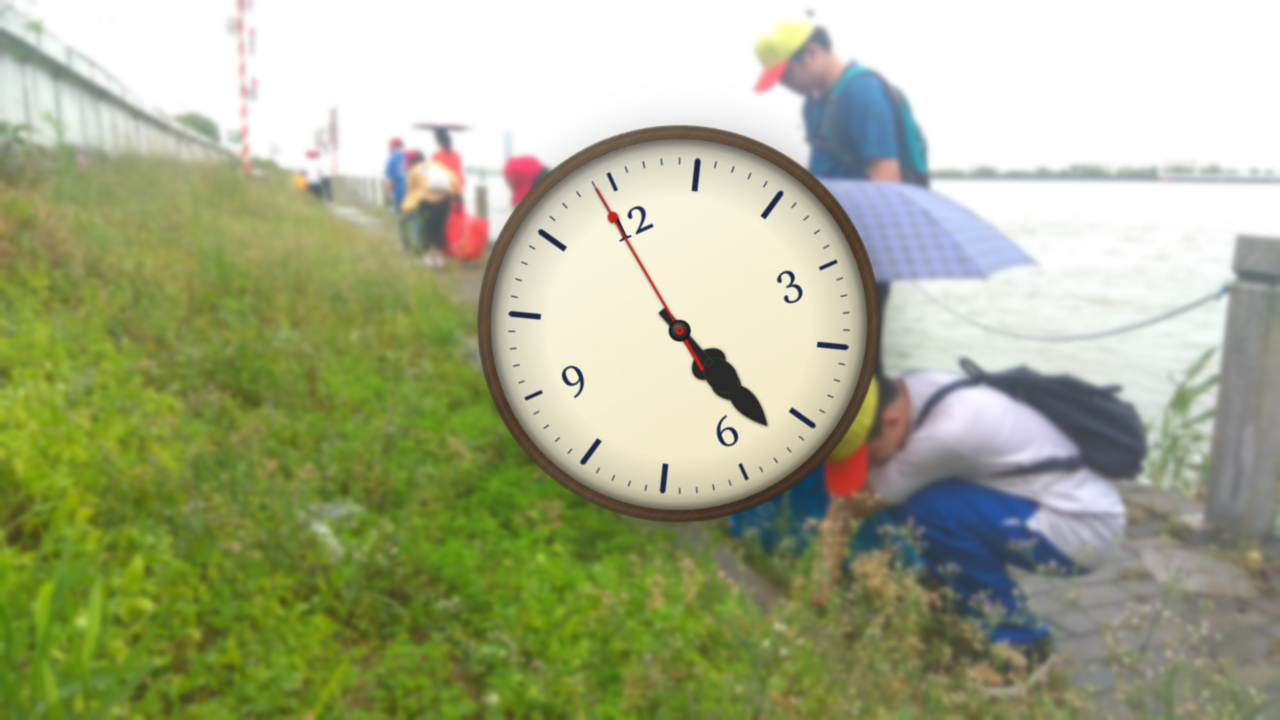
h=5 m=26 s=59
